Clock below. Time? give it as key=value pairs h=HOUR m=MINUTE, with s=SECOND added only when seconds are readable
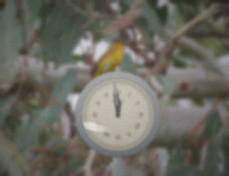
h=11 m=59
